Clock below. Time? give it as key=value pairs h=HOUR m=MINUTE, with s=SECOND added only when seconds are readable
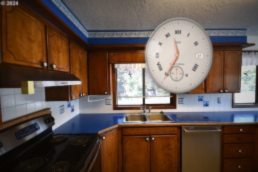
h=11 m=35
